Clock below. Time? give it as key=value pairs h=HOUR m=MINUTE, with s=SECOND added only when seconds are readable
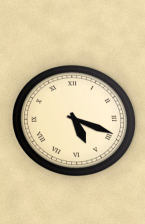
h=5 m=19
